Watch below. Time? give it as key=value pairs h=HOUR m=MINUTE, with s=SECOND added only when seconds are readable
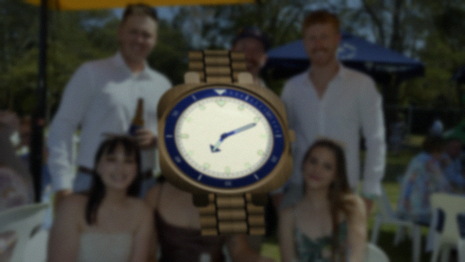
h=7 m=11
